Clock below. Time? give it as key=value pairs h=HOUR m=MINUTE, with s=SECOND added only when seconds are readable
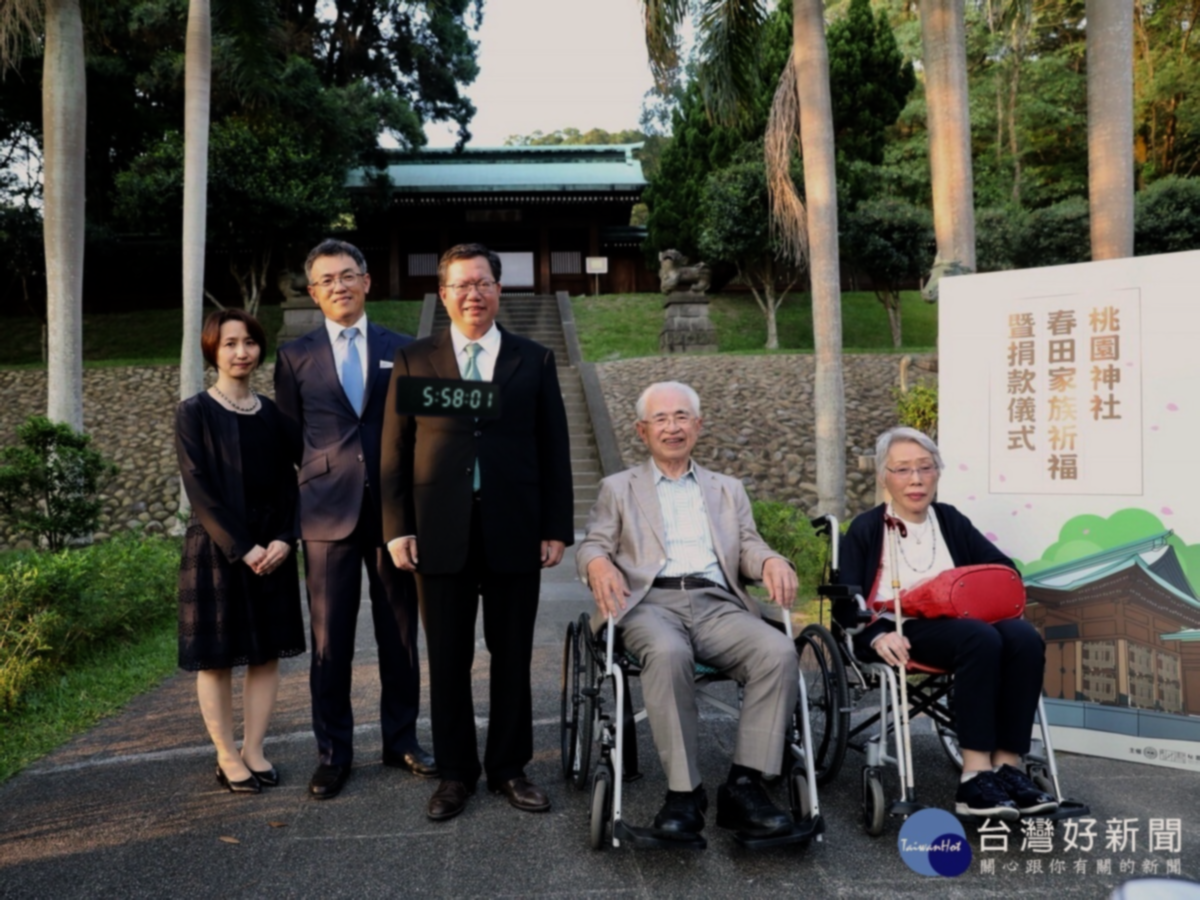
h=5 m=58 s=1
